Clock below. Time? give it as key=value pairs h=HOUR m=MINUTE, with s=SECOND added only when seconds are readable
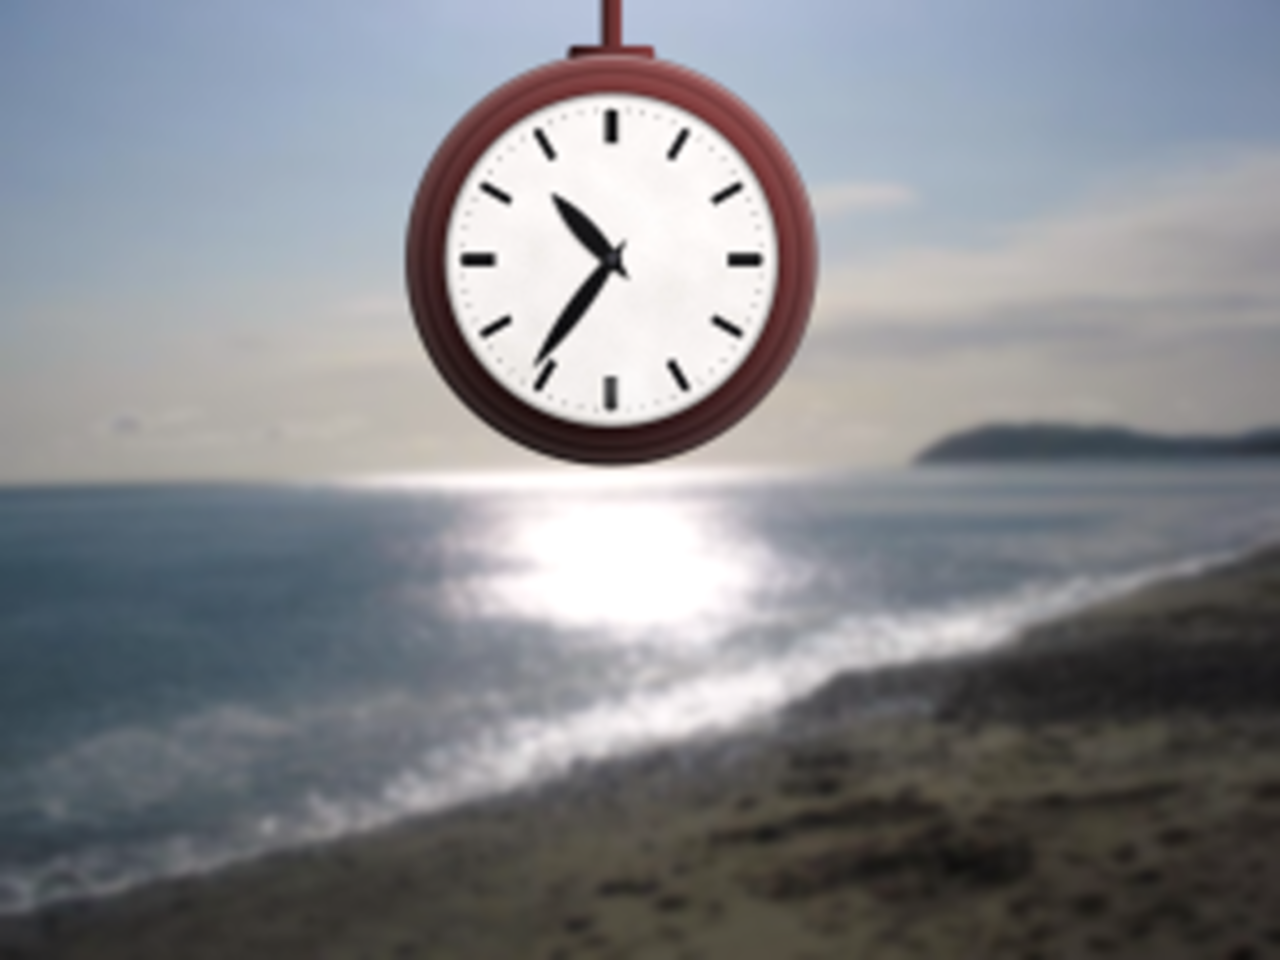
h=10 m=36
